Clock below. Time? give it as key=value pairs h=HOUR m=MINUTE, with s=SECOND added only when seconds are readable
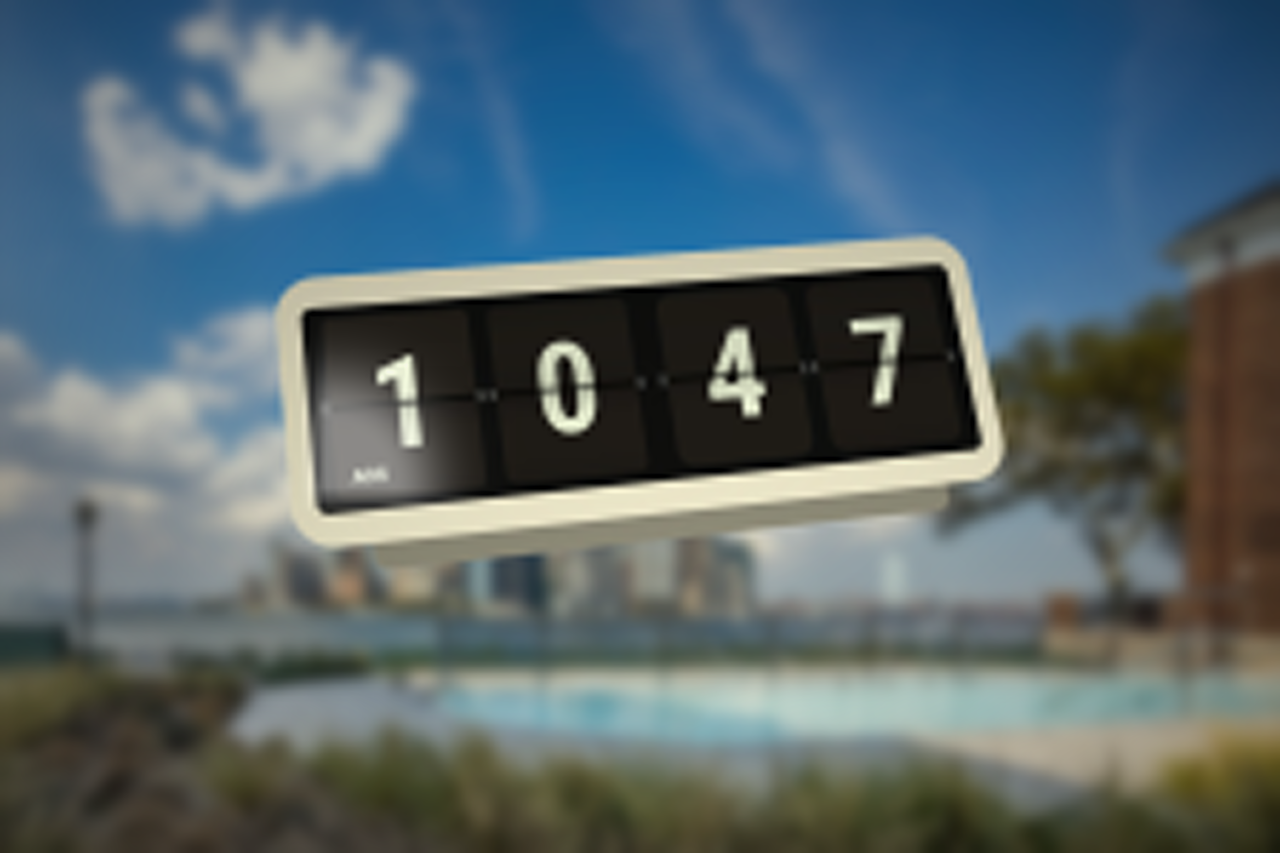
h=10 m=47
